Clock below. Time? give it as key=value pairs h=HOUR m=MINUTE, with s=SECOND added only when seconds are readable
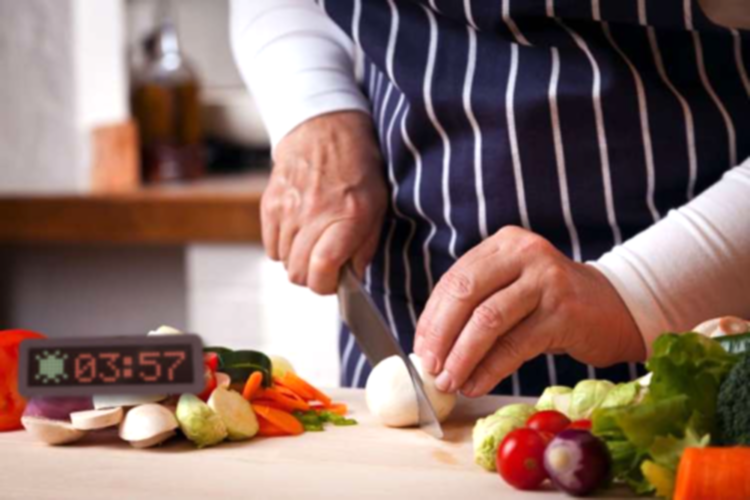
h=3 m=57
